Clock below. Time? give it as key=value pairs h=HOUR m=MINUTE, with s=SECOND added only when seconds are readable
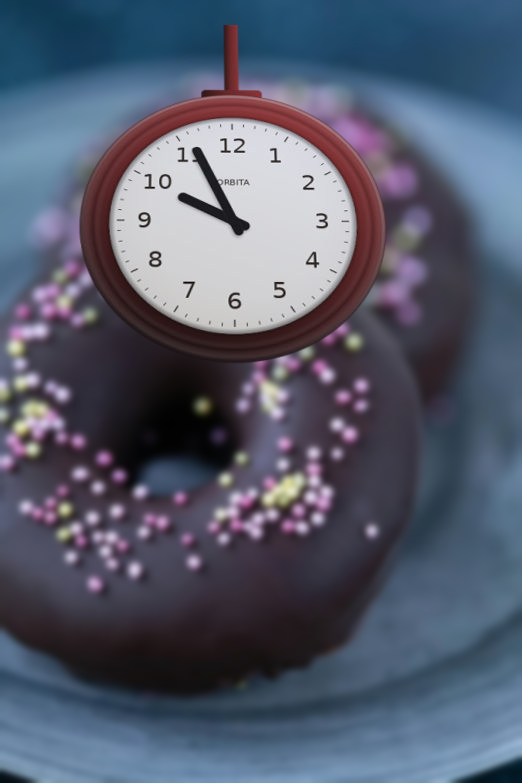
h=9 m=56
